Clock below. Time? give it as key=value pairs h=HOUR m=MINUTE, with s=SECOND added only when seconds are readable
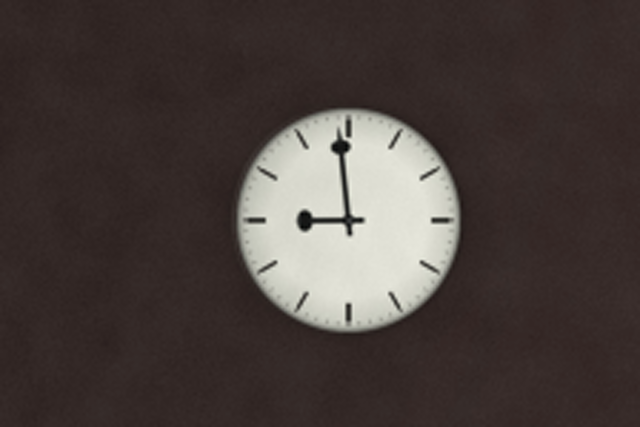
h=8 m=59
